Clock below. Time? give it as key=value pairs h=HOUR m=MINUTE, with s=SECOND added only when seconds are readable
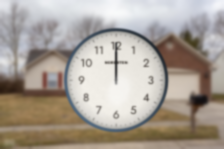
h=12 m=0
